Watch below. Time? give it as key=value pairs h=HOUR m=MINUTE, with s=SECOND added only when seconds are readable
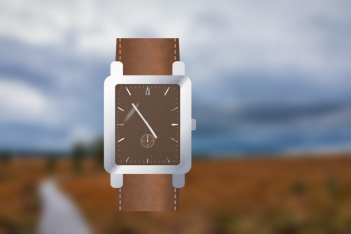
h=4 m=54
